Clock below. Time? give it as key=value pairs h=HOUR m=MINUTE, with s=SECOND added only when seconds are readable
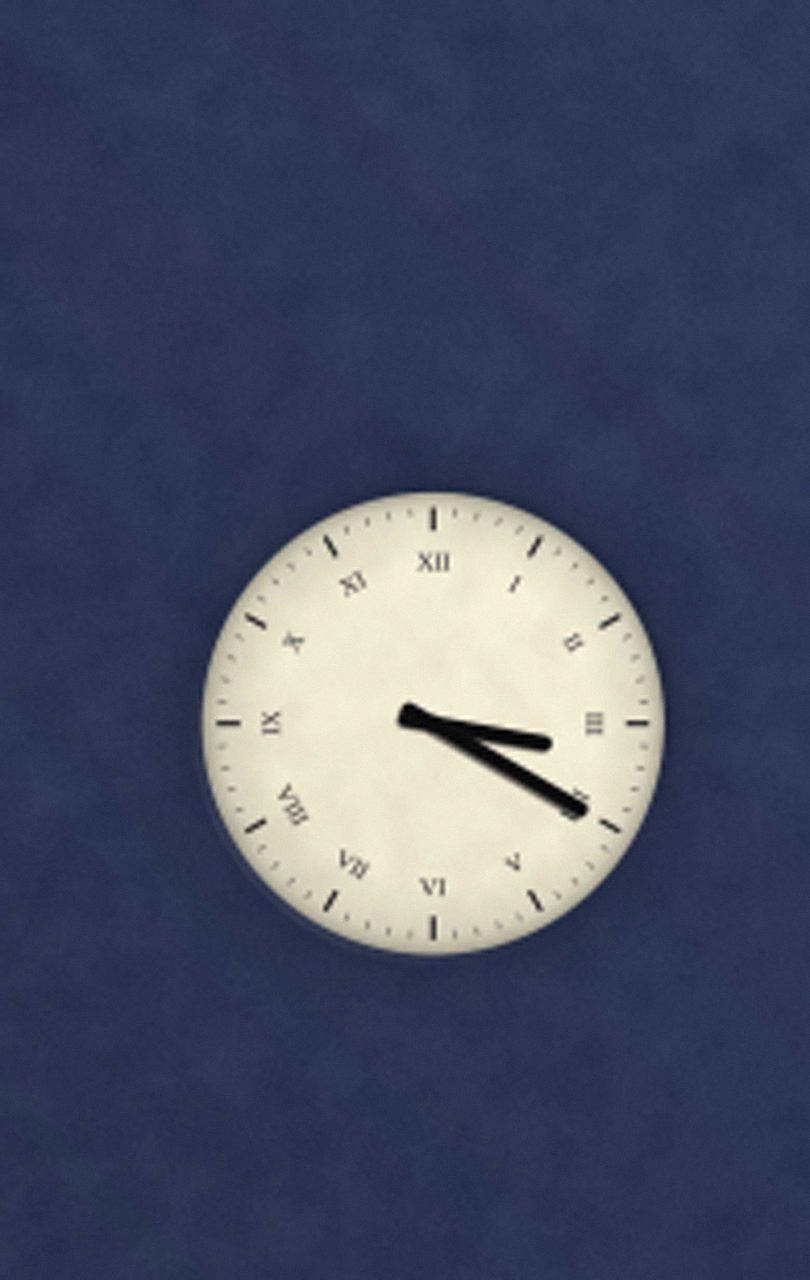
h=3 m=20
